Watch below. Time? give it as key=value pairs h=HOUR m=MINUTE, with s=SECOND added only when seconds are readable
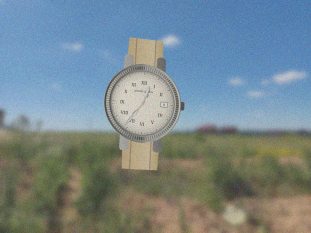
h=12 m=36
